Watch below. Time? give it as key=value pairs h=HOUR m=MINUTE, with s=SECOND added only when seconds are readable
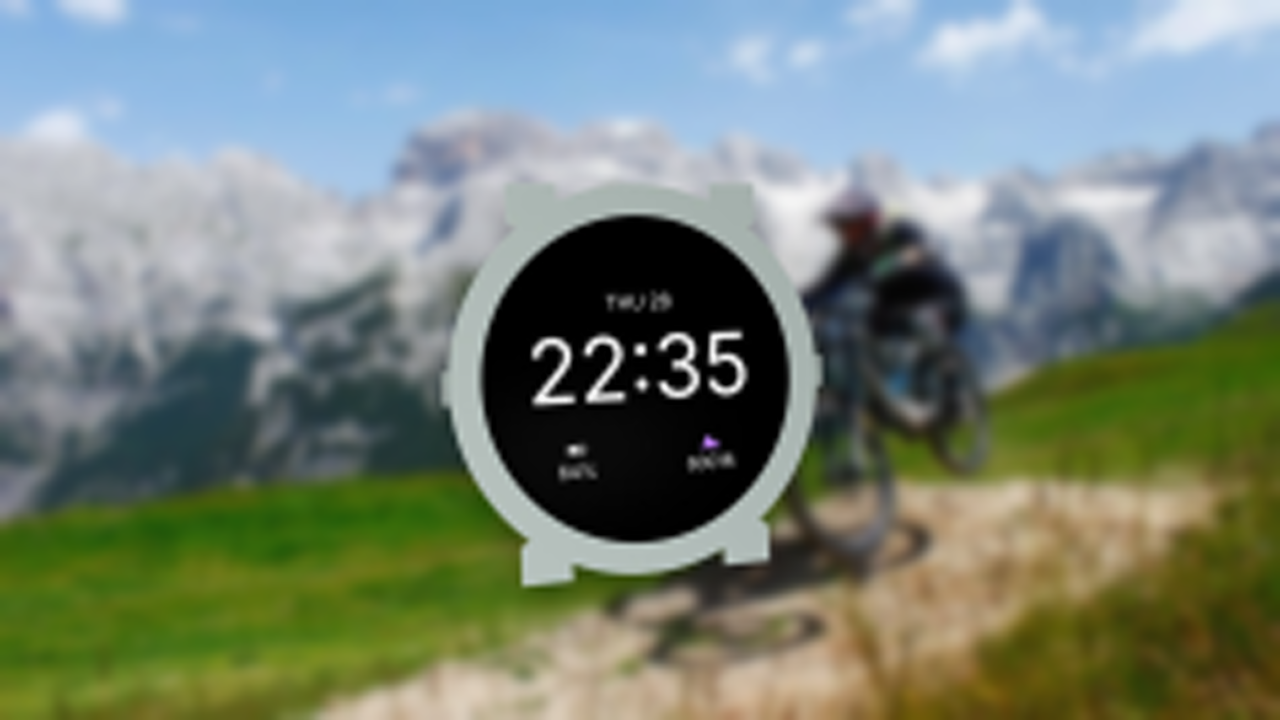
h=22 m=35
